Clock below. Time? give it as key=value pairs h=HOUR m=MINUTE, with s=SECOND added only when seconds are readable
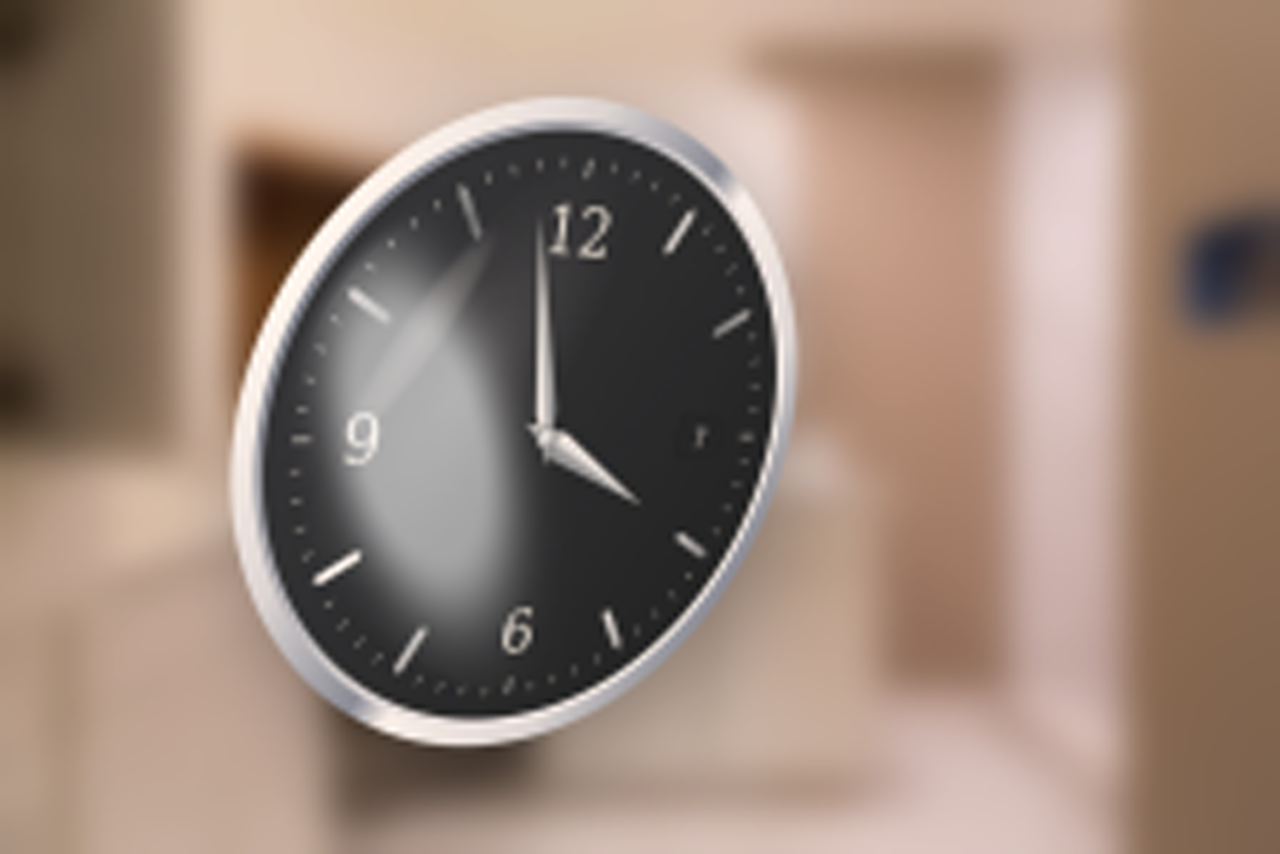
h=3 m=58
